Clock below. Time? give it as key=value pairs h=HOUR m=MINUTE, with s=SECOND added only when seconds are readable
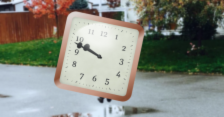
h=9 m=48
